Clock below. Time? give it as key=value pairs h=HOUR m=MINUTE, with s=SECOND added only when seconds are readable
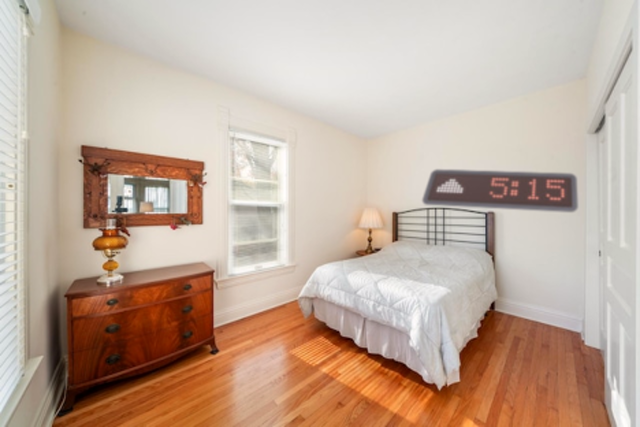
h=5 m=15
